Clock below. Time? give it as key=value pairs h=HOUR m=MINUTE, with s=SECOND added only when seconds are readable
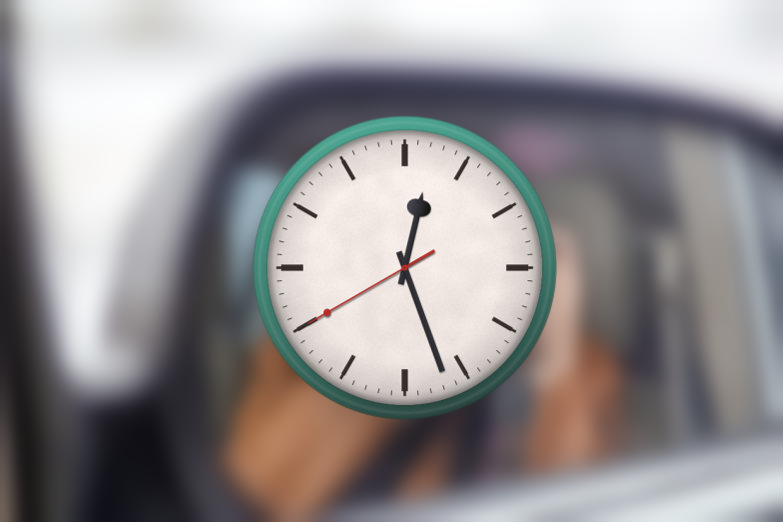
h=12 m=26 s=40
